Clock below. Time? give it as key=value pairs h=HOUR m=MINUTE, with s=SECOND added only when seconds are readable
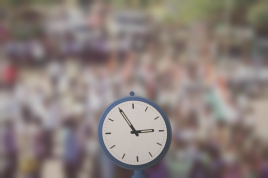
h=2 m=55
